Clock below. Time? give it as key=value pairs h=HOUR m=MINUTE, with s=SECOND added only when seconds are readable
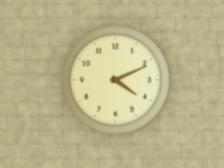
h=4 m=11
